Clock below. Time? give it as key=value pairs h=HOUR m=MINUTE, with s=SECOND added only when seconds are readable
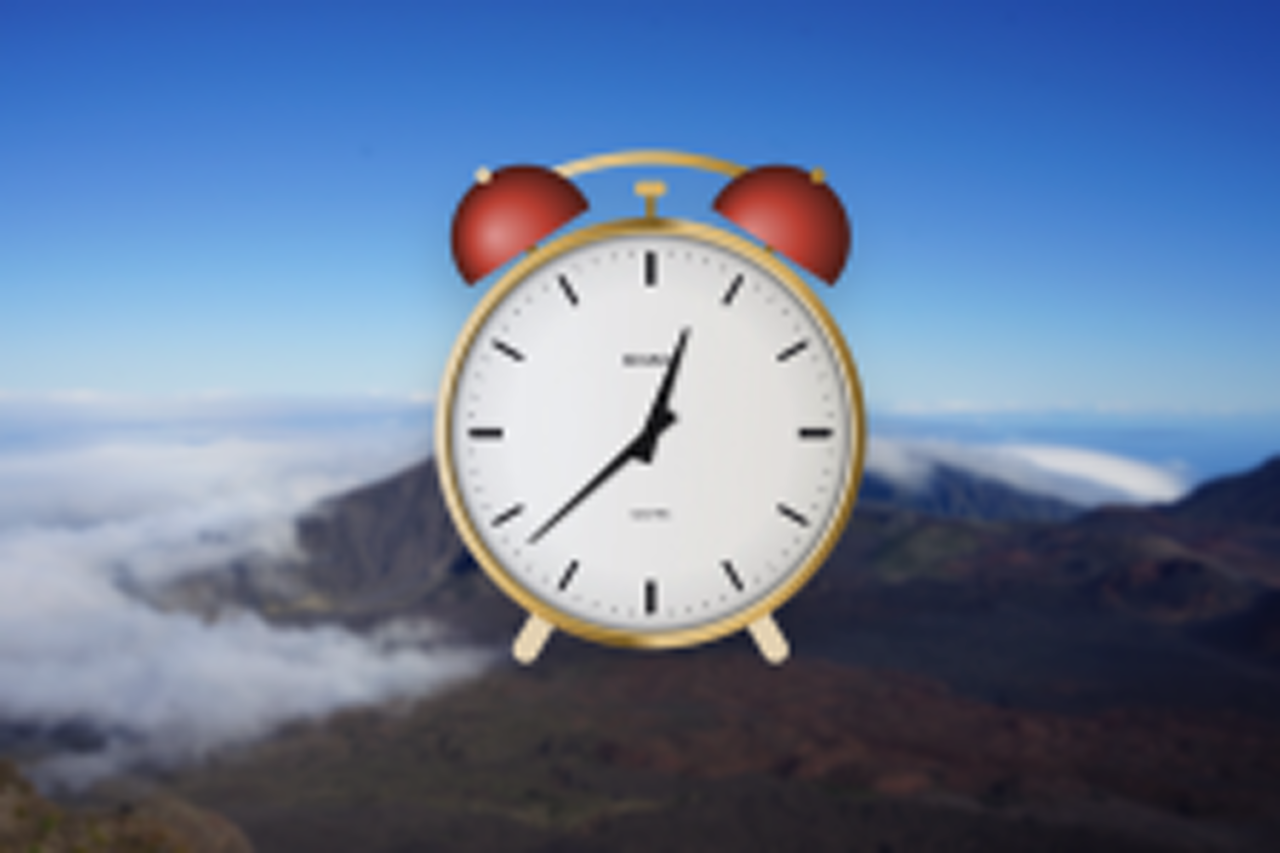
h=12 m=38
